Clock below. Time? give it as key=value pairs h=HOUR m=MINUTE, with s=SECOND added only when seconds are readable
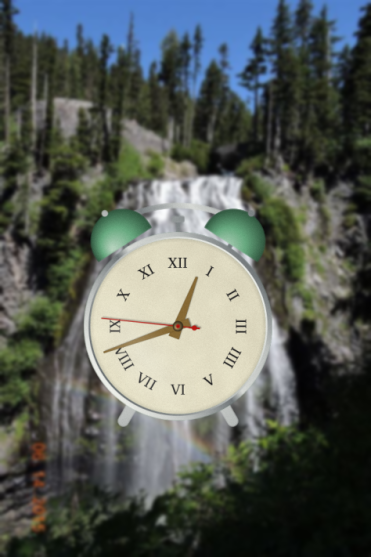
h=12 m=41 s=46
